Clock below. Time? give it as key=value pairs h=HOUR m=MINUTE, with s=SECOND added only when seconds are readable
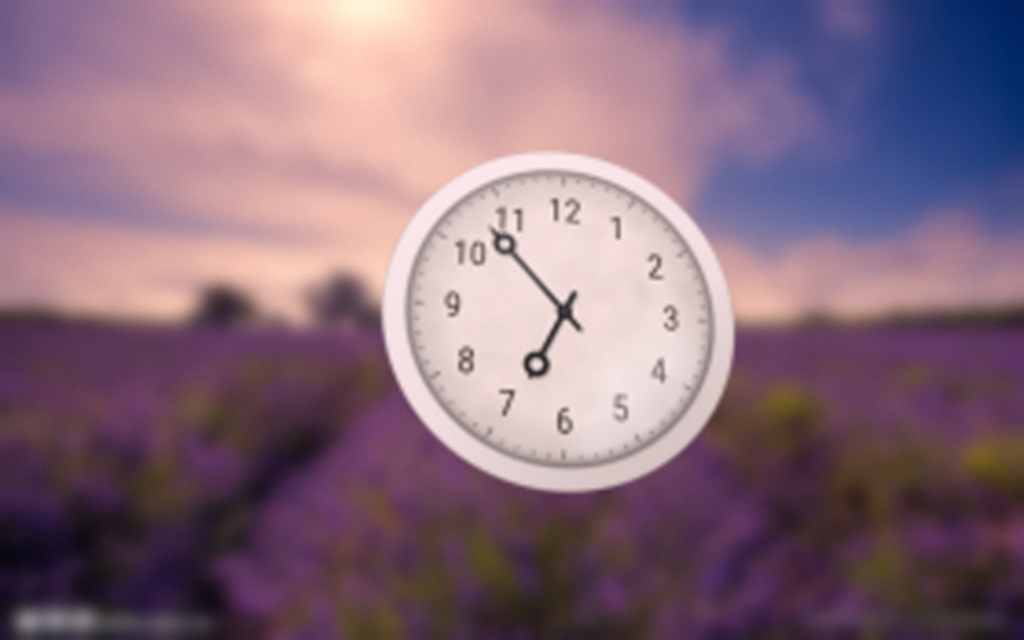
h=6 m=53
